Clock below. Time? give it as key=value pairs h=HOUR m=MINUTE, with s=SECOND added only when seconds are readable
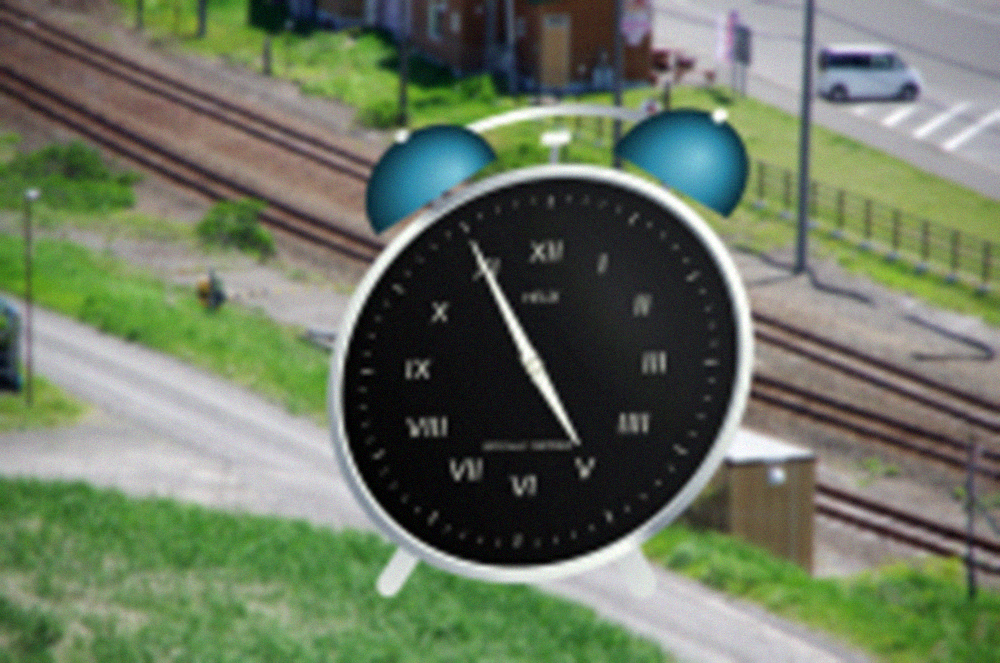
h=4 m=55
